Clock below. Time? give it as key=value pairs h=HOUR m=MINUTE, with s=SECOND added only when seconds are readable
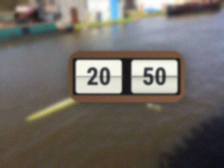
h=20 m=50
